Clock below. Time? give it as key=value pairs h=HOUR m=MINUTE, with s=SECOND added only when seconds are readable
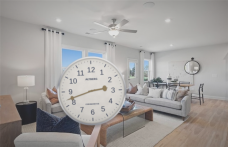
h=2 m=42
